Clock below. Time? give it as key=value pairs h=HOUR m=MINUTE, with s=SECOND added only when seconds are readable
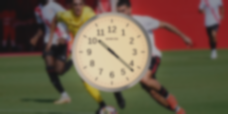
h=10 m=22
